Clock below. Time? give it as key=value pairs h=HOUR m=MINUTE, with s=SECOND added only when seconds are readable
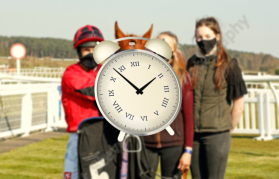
h=1 m=53
